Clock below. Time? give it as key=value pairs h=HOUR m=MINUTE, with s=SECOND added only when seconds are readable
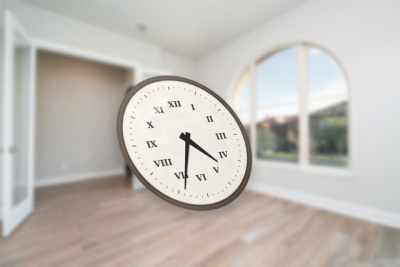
h=4 m=34
